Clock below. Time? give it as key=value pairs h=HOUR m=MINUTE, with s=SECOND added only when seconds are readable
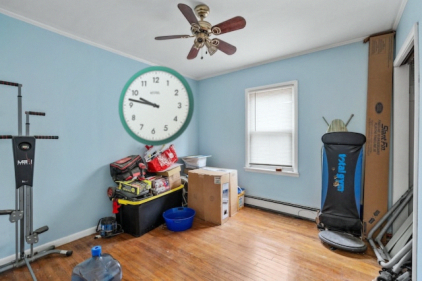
h=9 m=47
